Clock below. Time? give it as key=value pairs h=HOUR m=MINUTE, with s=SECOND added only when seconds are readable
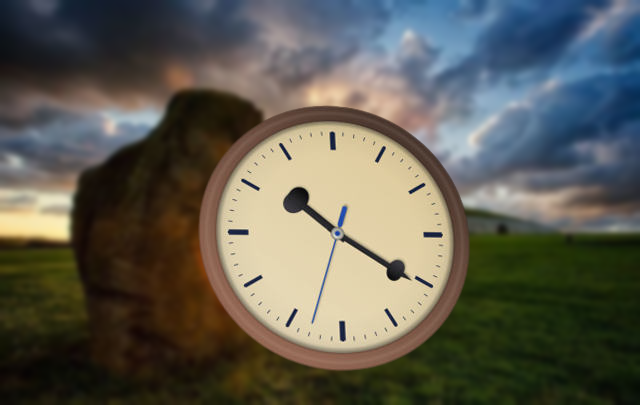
h=10 m=20 s=33
